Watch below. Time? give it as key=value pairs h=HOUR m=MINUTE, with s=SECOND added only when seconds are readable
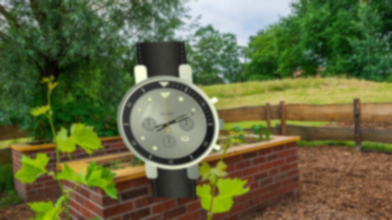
h=8 m=11
